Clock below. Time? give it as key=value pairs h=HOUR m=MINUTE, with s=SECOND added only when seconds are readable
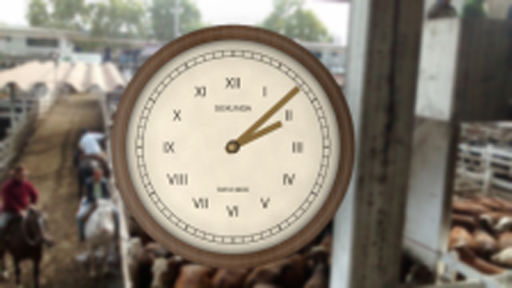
h=2 m=8
